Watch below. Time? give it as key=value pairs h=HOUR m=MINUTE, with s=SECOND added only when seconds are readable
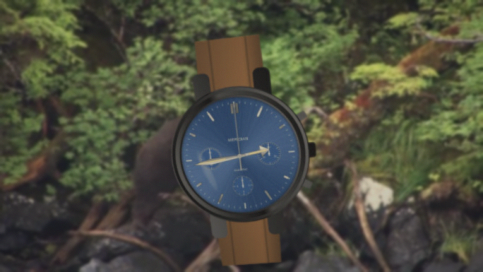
h=2 m=44
